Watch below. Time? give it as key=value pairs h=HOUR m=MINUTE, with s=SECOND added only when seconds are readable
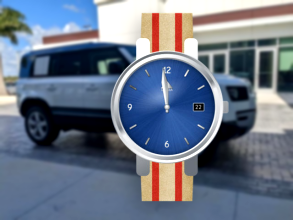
h=11 m=59
